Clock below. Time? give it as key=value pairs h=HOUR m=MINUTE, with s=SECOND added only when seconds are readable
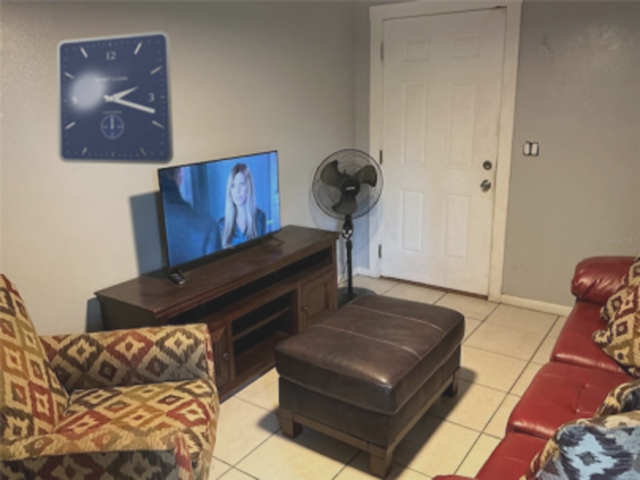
h=2 m=18
